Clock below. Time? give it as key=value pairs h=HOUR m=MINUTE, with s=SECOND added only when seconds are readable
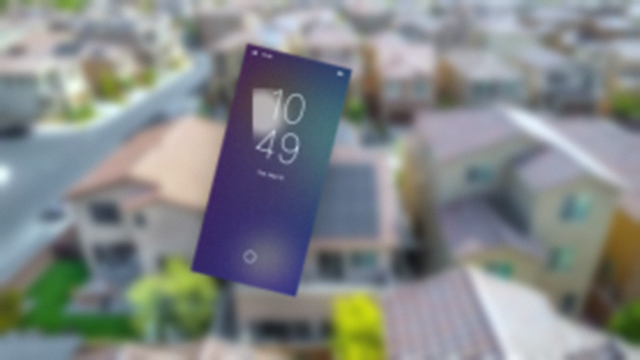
h=10 m=49
